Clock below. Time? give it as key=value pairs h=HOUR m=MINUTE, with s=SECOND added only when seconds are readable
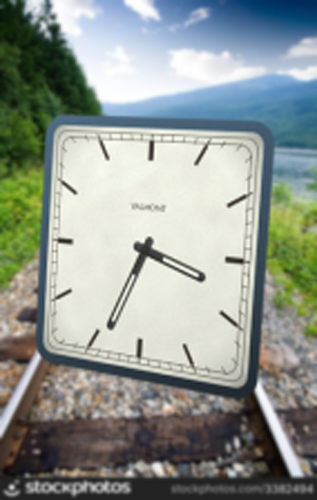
h=3 m=34
